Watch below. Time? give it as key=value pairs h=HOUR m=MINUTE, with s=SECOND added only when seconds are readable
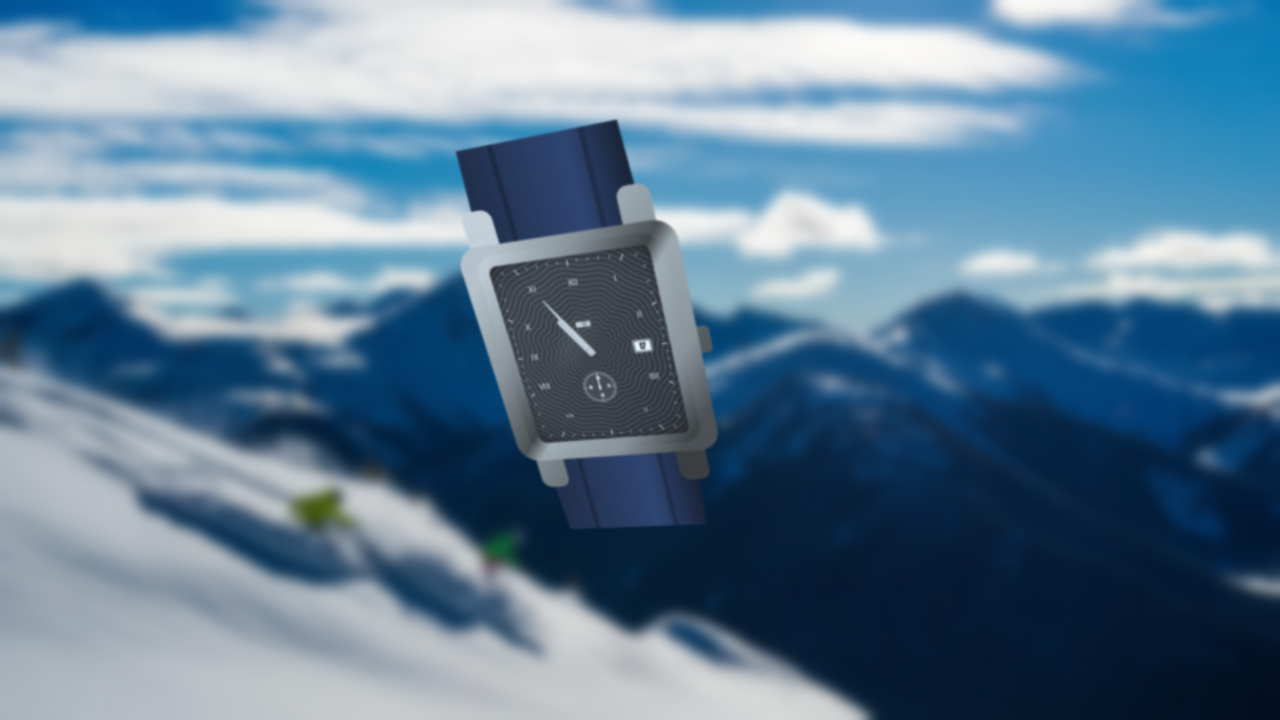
h=10 m=55
